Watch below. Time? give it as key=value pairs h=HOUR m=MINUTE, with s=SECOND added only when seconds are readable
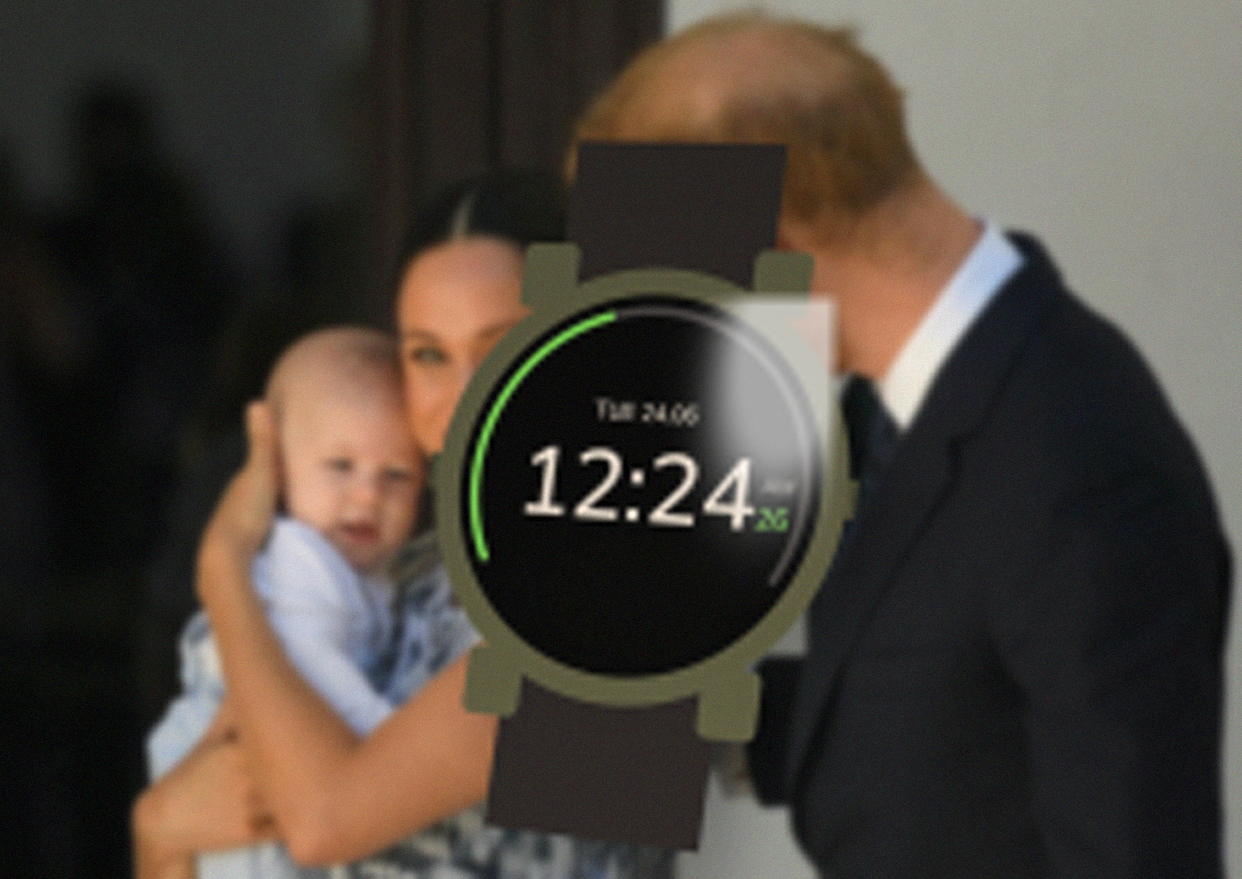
h=12 m=24
